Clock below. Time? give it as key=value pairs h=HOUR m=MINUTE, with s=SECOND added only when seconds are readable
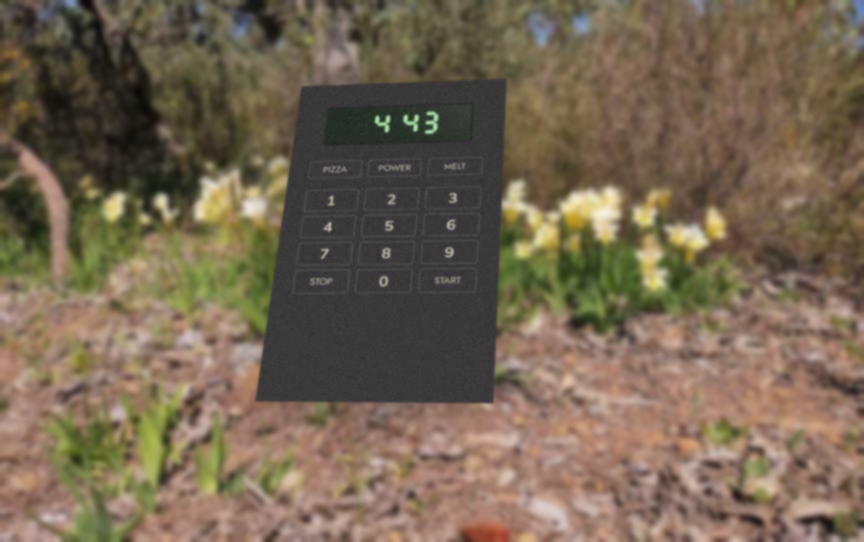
h=4 m=43
